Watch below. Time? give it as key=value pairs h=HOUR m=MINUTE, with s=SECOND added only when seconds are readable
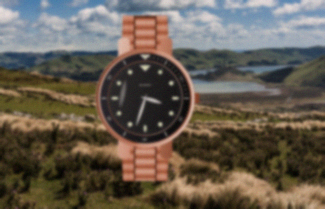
h=3 m=33
